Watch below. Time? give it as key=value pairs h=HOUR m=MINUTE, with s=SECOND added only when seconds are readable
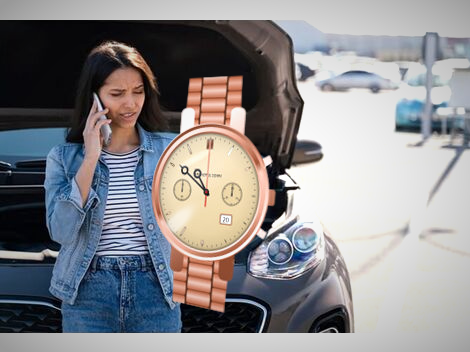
h=10 m=51
